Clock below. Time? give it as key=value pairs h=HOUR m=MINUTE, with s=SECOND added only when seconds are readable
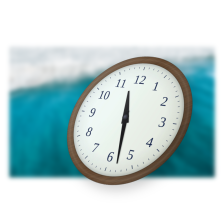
h=11 m=28
